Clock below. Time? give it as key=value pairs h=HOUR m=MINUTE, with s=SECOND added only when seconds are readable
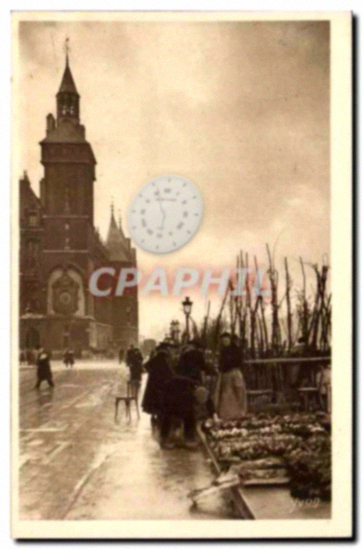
h=5 m=56
